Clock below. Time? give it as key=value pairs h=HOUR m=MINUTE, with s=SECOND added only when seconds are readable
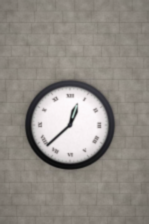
h=12 m=38
